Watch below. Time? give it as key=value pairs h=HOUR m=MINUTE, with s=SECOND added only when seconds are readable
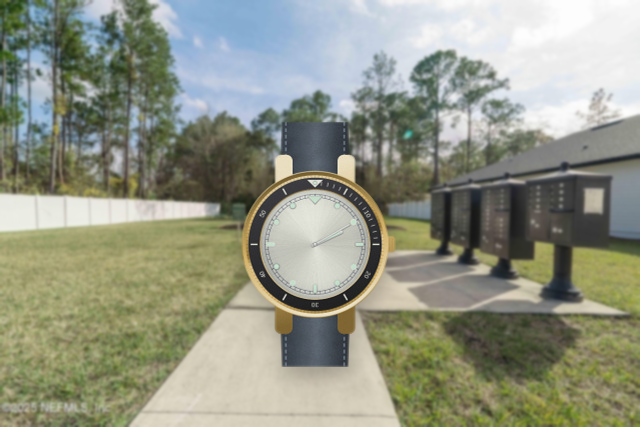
h=2 m=10
